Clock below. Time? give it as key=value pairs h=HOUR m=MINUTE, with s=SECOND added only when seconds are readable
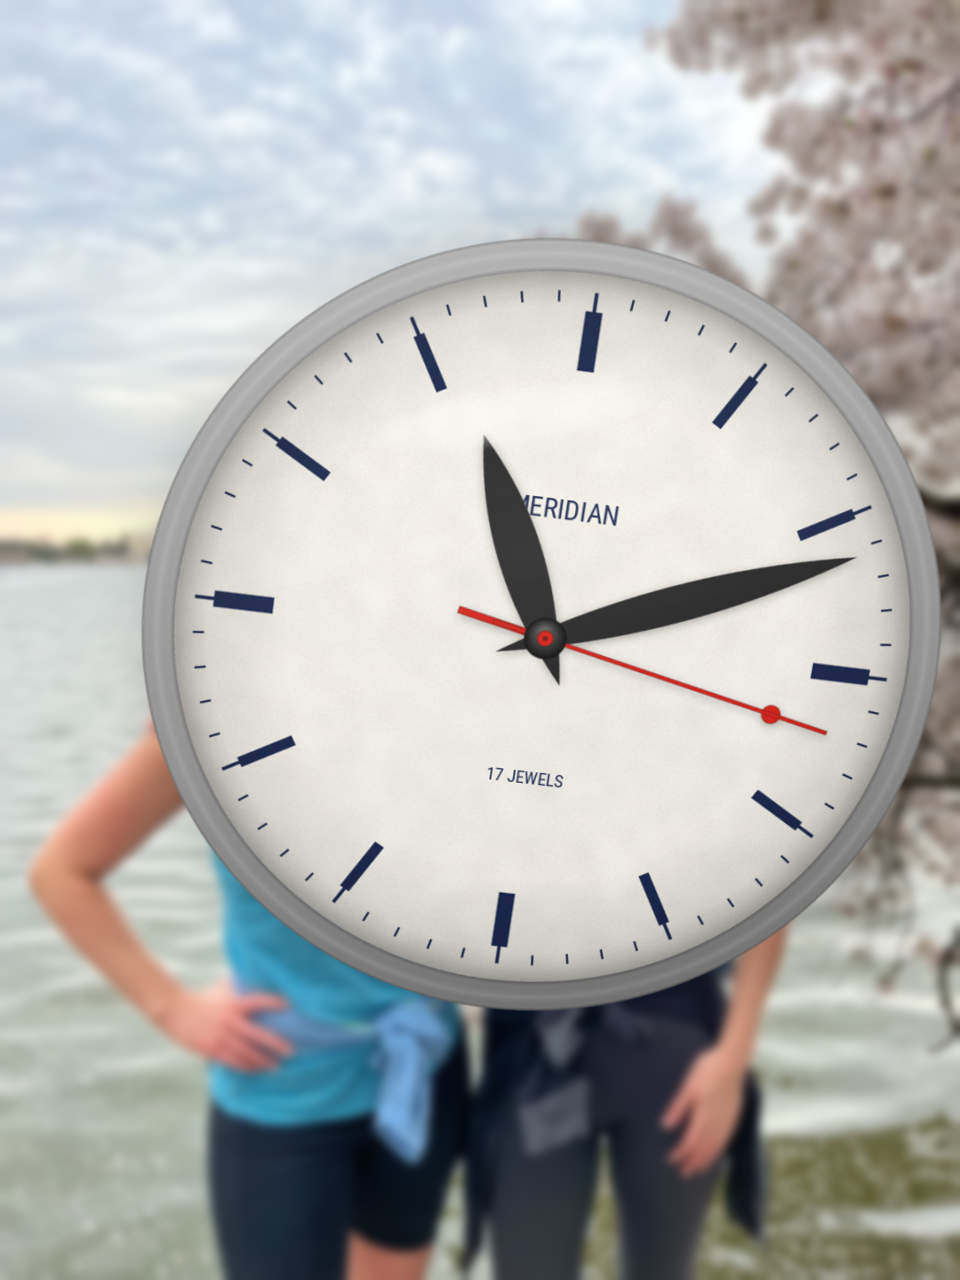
h=11 m=11 s=17
